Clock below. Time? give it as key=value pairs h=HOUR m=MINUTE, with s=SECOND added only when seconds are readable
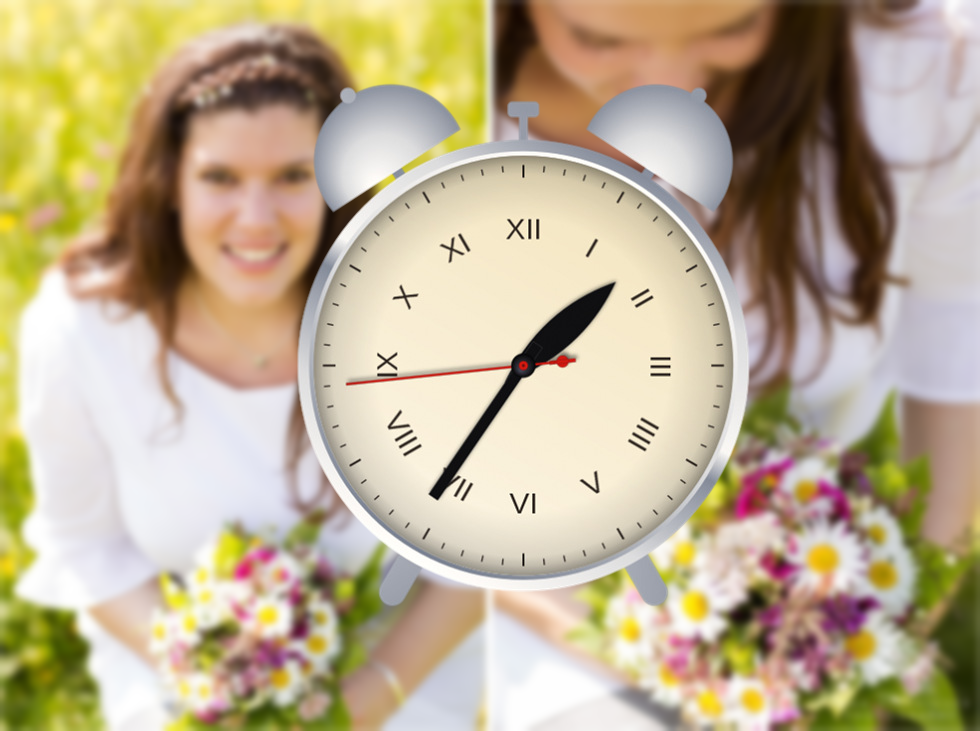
h=1 m=35 s=44
